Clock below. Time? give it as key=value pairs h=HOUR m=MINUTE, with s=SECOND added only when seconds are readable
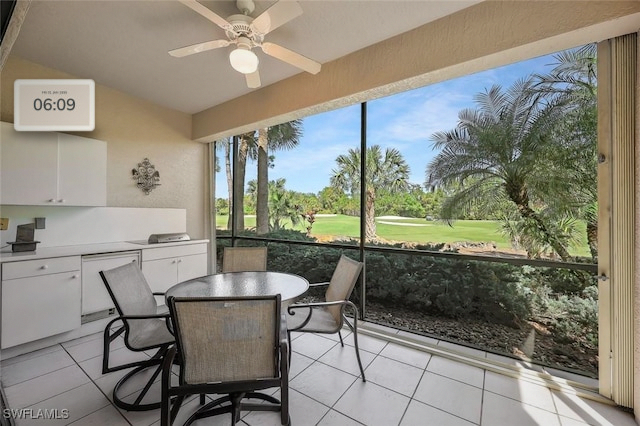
h=6 m=9
